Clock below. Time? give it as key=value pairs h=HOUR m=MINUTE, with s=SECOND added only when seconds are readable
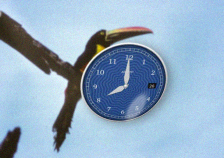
h=8 m=0
